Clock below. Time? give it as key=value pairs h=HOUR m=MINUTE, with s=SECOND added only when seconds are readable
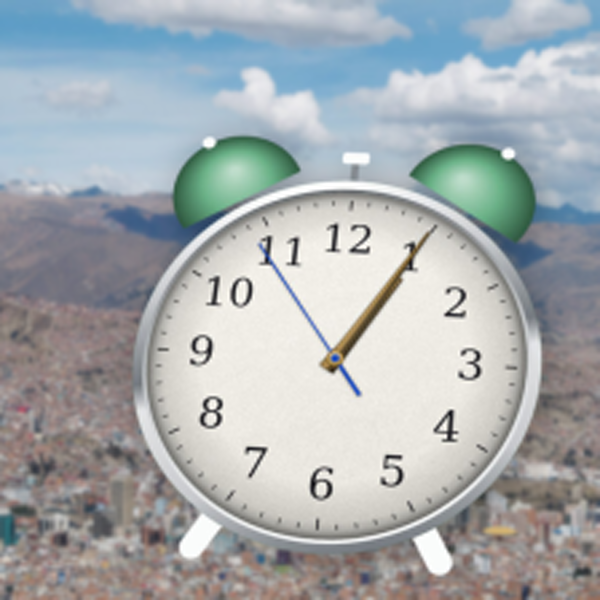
h=1 m=4 s=54
